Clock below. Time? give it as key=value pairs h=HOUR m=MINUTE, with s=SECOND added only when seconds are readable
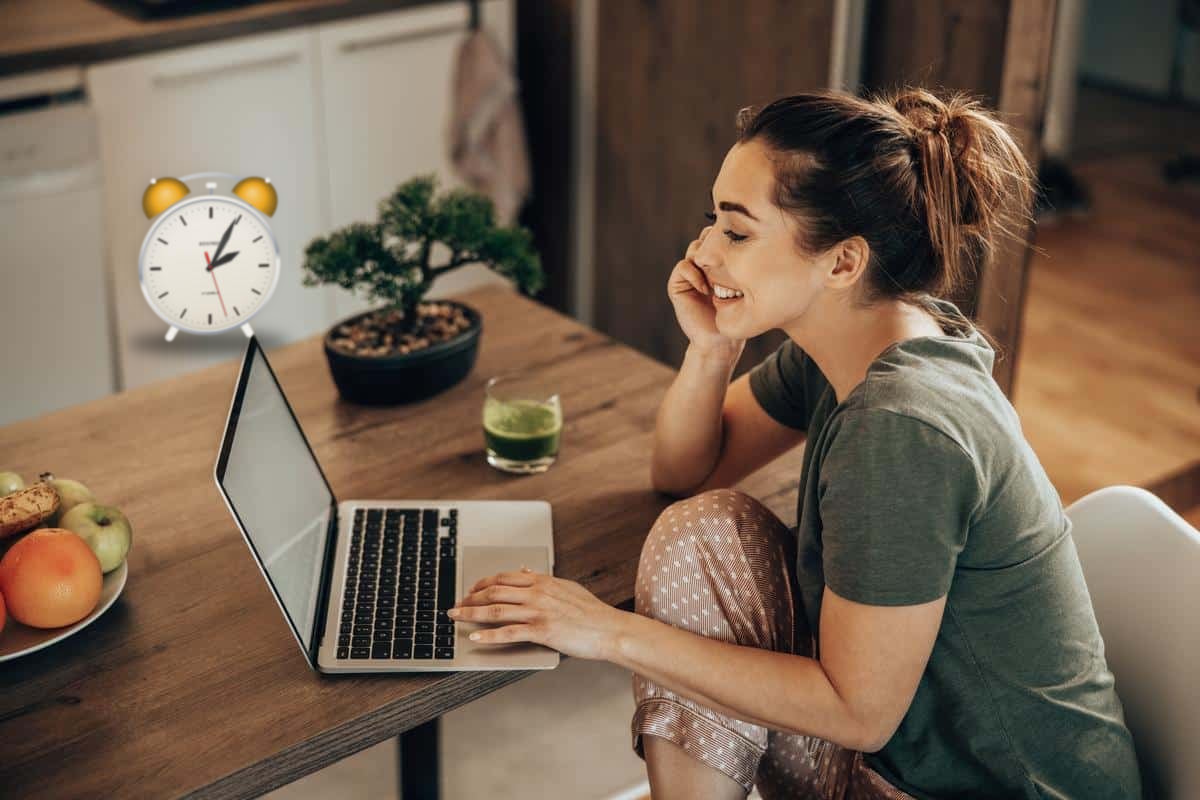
h=2 m=4 s=27
